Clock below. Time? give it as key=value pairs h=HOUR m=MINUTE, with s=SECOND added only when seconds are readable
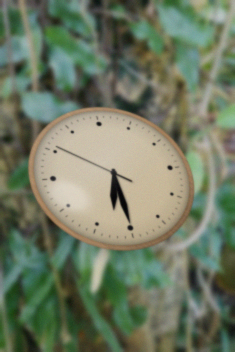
h=6 m=29 s=51
